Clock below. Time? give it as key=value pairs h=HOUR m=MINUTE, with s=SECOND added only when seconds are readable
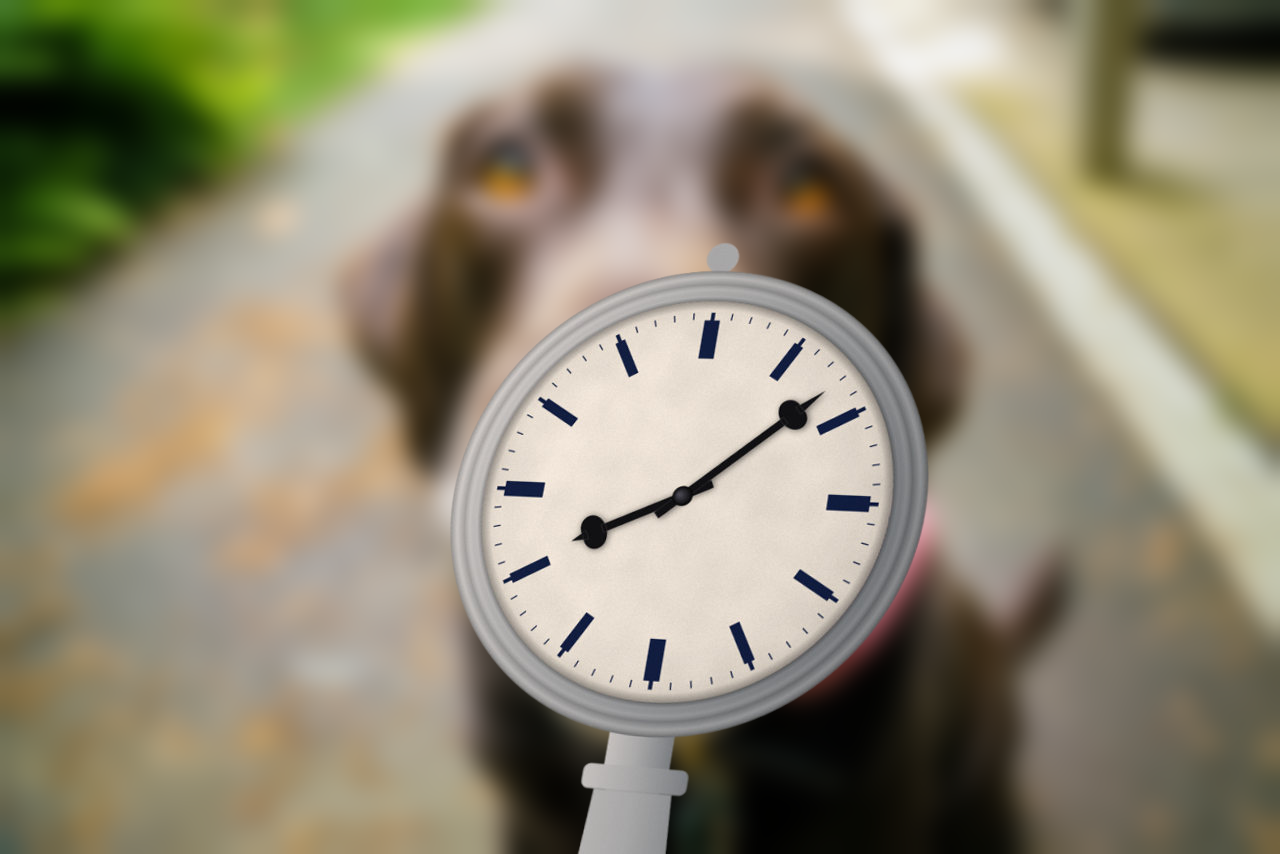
h=8 m=8
